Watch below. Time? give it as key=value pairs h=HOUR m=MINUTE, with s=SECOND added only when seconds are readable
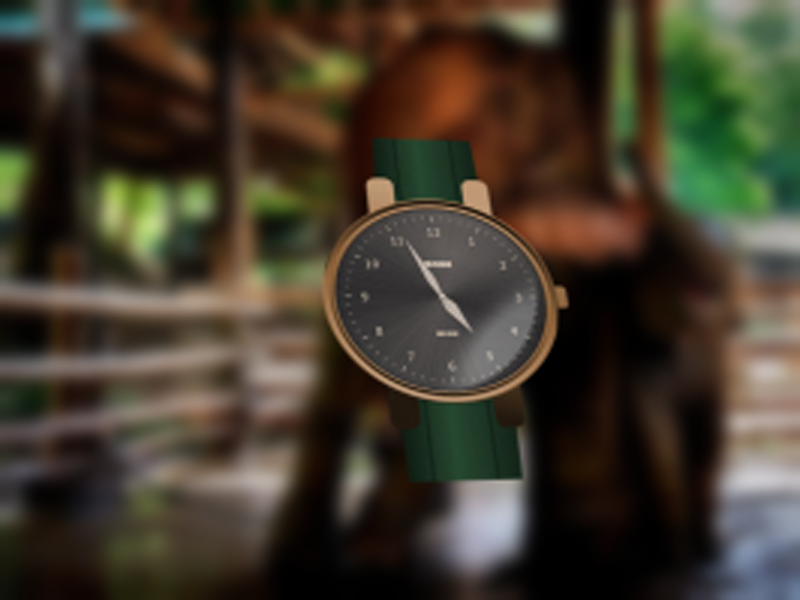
h=4 m=56
